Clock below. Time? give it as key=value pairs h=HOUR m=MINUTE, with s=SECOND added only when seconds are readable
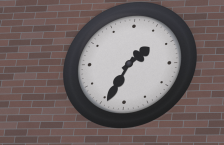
h=1 m=34
